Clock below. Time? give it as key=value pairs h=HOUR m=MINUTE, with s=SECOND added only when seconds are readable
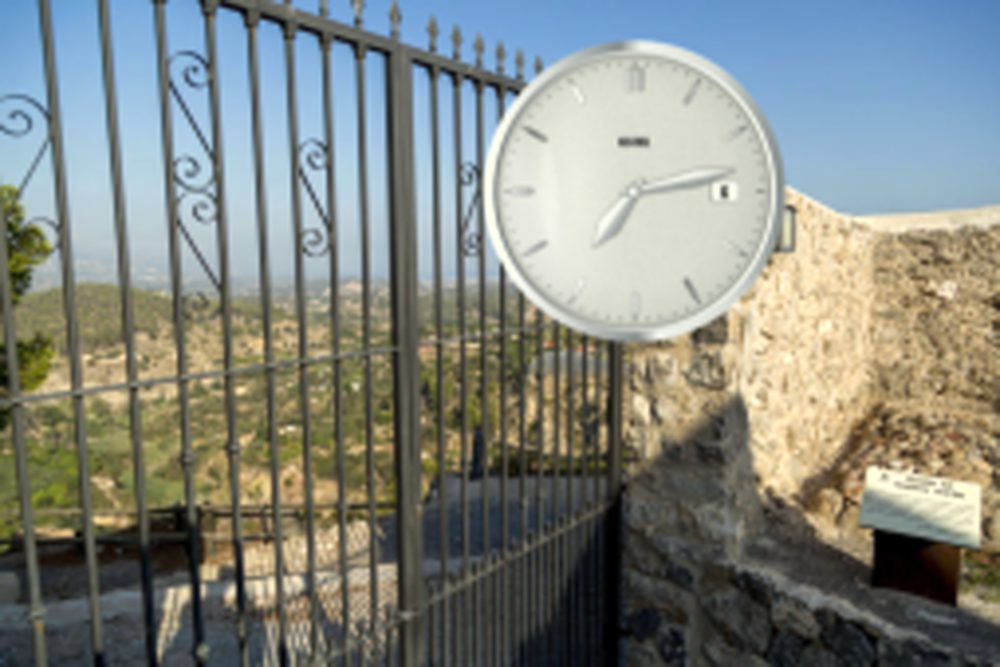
h=7 m=13
